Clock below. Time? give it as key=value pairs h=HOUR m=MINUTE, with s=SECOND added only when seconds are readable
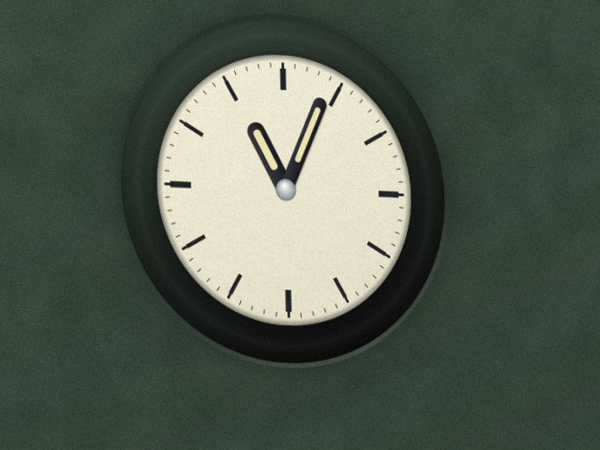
h=11 m=4
